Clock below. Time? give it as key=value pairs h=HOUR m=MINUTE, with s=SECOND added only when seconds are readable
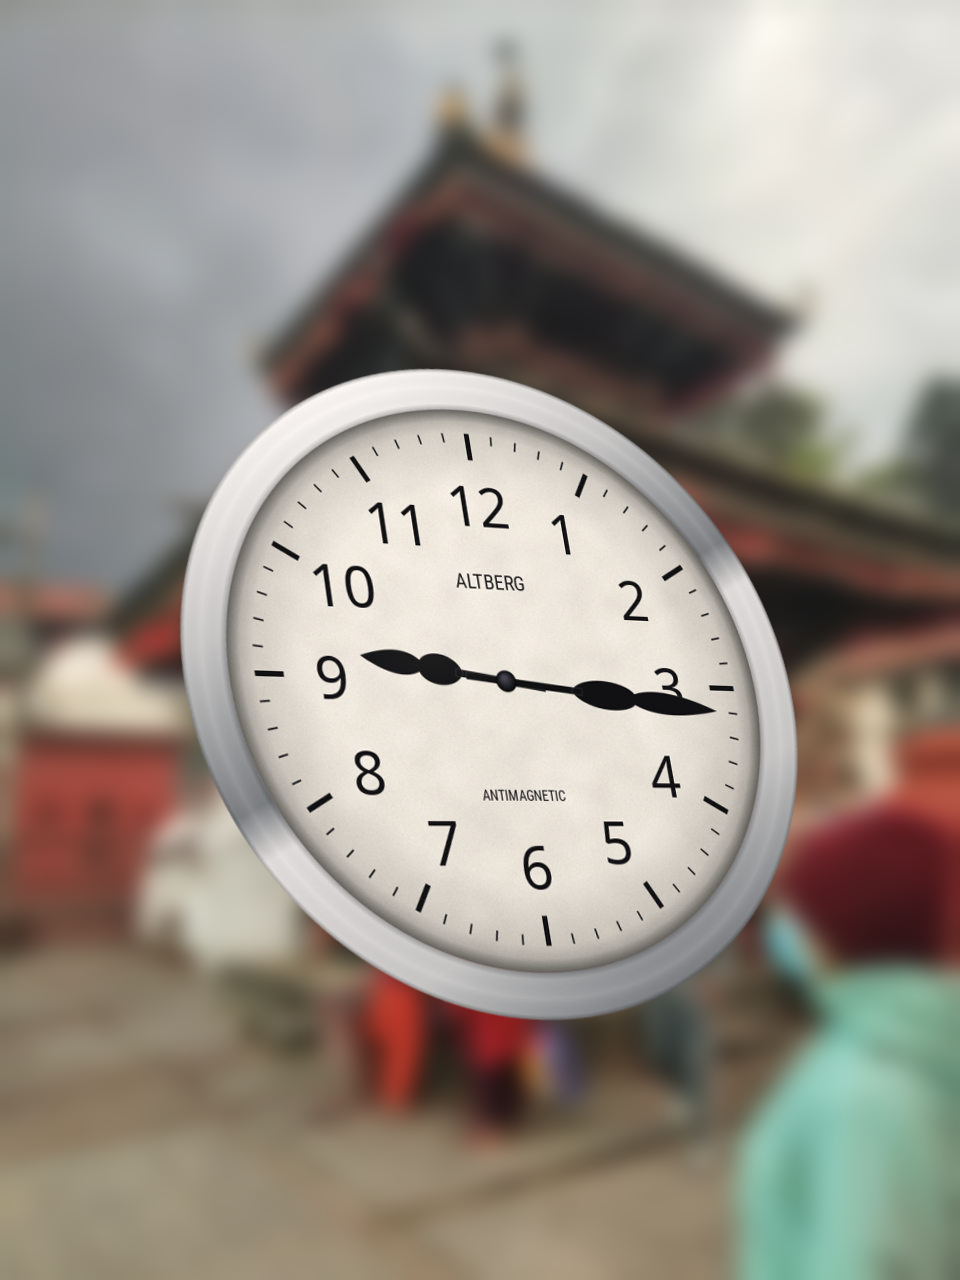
h=9 m=16
